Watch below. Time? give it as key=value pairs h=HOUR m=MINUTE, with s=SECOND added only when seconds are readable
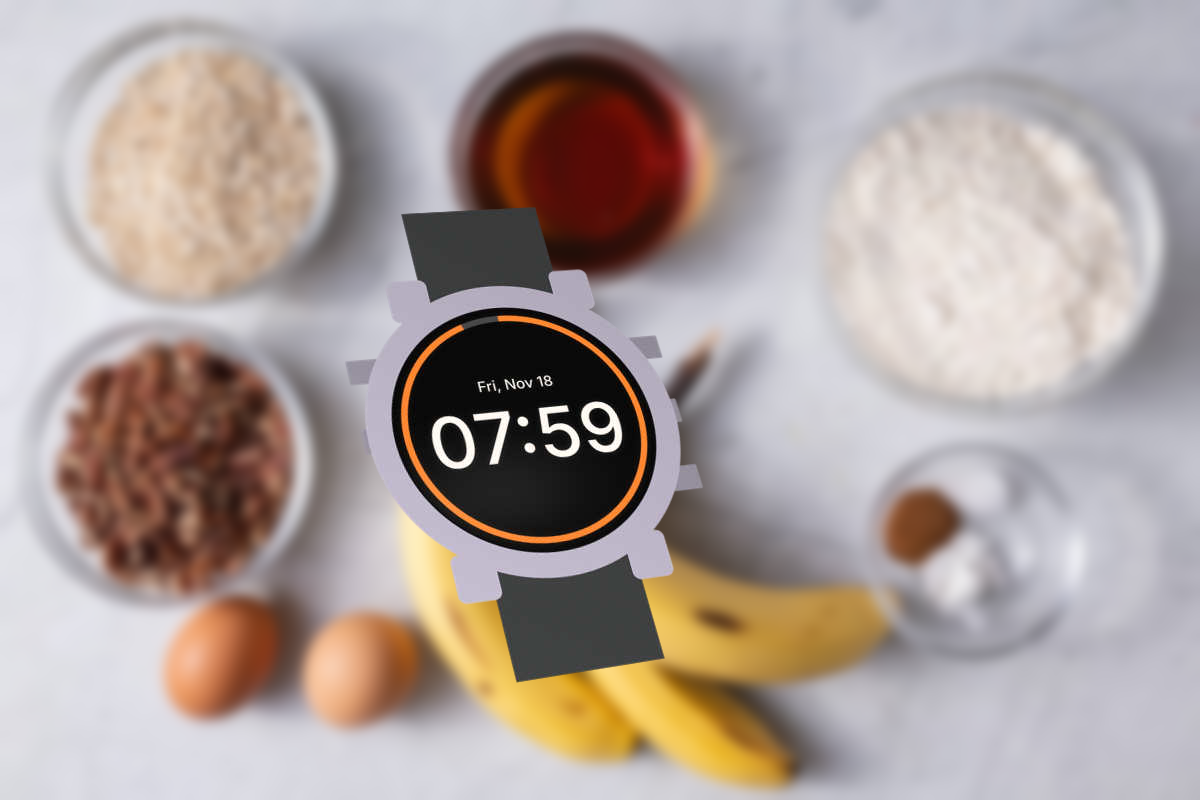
h=7 m=59
